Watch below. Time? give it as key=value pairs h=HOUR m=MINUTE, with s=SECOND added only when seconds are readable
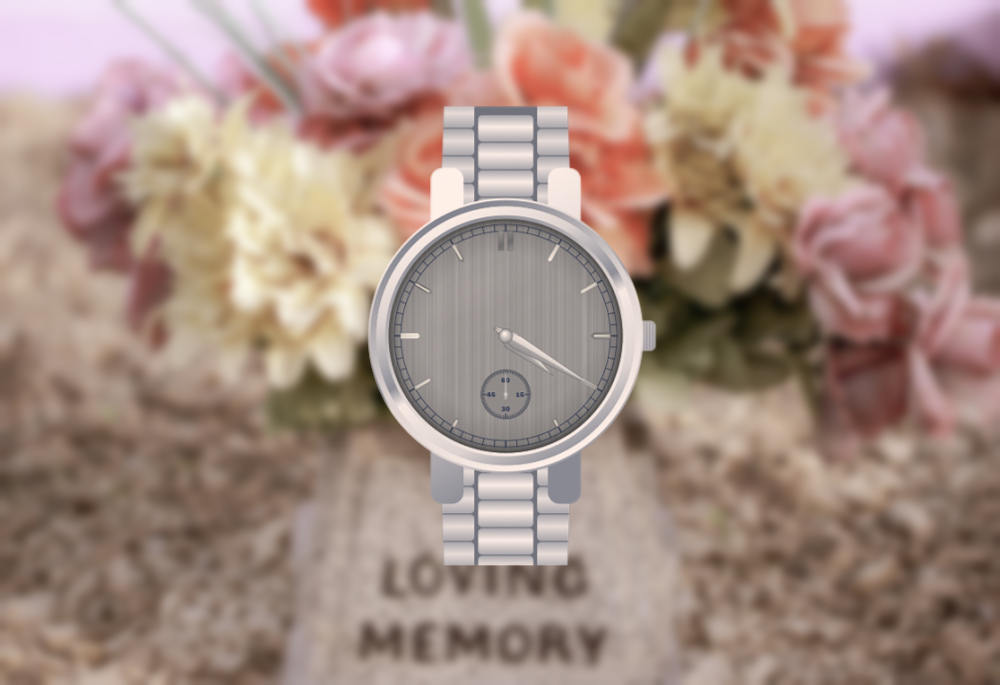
h=4 m=20
